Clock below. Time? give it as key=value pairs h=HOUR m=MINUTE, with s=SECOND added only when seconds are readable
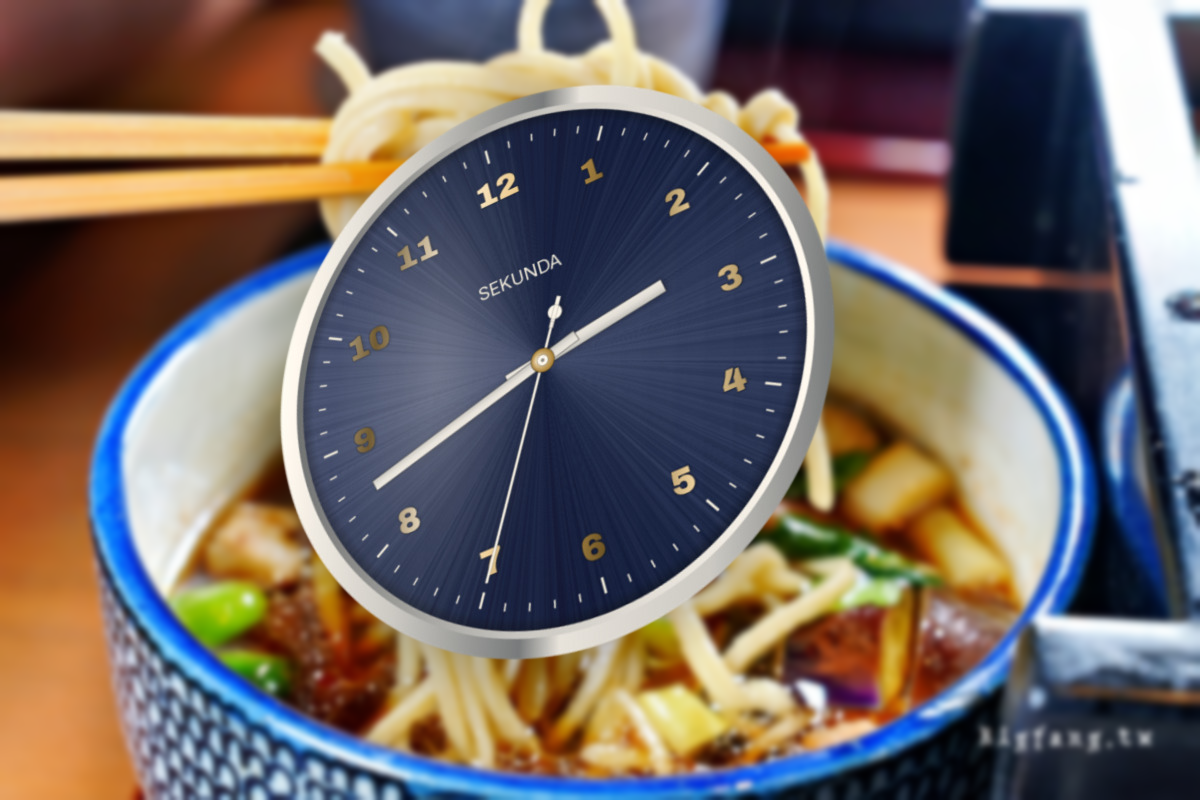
h=2 m=42 s=35
